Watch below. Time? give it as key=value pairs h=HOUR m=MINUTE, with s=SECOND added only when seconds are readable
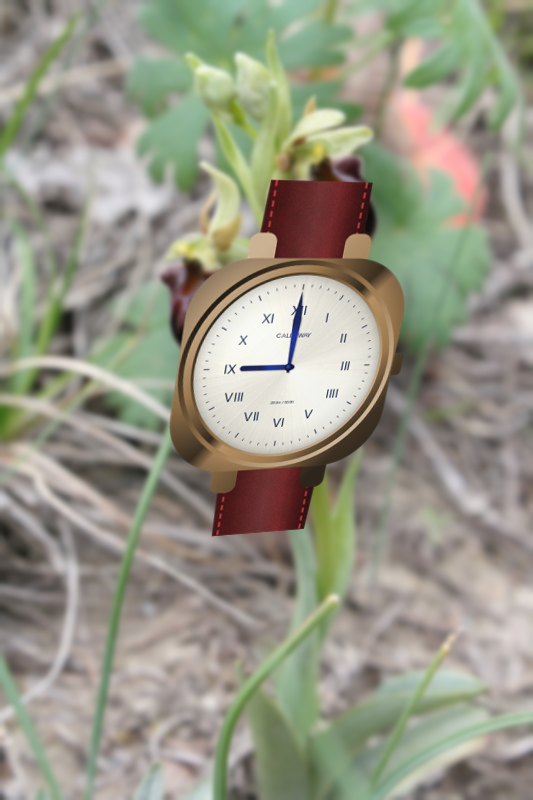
h=9 m=0
